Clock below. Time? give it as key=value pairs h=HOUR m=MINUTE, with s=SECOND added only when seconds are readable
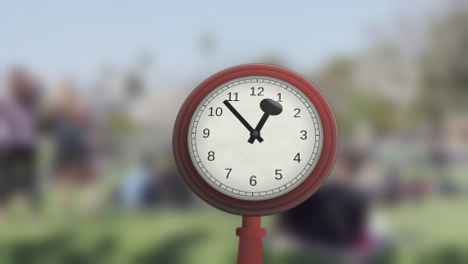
h=12 m=53
